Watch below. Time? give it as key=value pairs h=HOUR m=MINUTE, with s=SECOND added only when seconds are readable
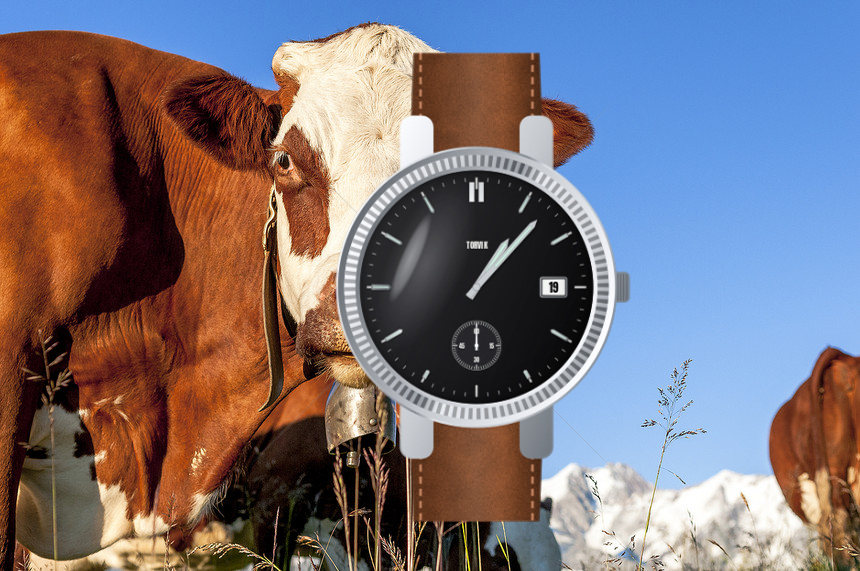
h=1 m=7
